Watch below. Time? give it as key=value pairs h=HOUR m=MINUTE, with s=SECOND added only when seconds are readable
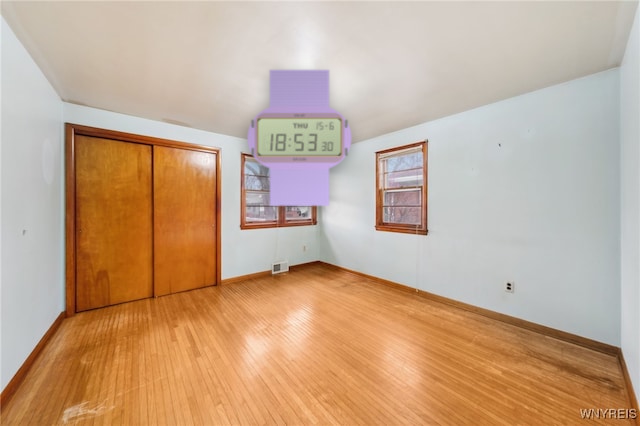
h=18 m=53
